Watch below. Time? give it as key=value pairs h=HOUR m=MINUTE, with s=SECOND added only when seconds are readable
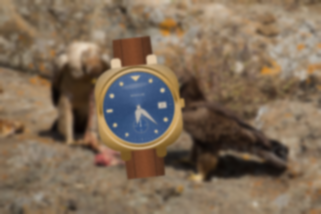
h=6 m=23
